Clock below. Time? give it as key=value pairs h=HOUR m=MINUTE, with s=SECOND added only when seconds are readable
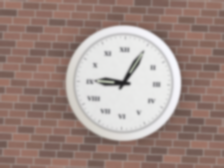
h=9 m=5
